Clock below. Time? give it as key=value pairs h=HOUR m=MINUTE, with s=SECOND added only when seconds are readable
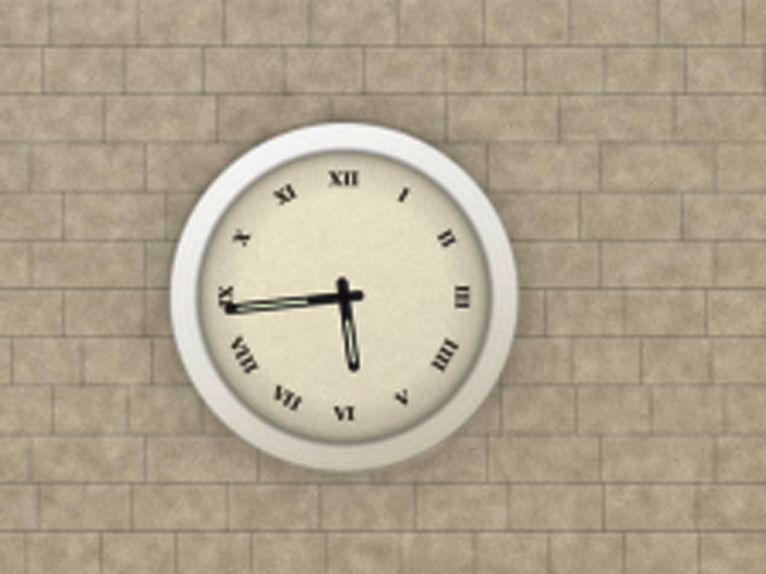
h=5 m=44
